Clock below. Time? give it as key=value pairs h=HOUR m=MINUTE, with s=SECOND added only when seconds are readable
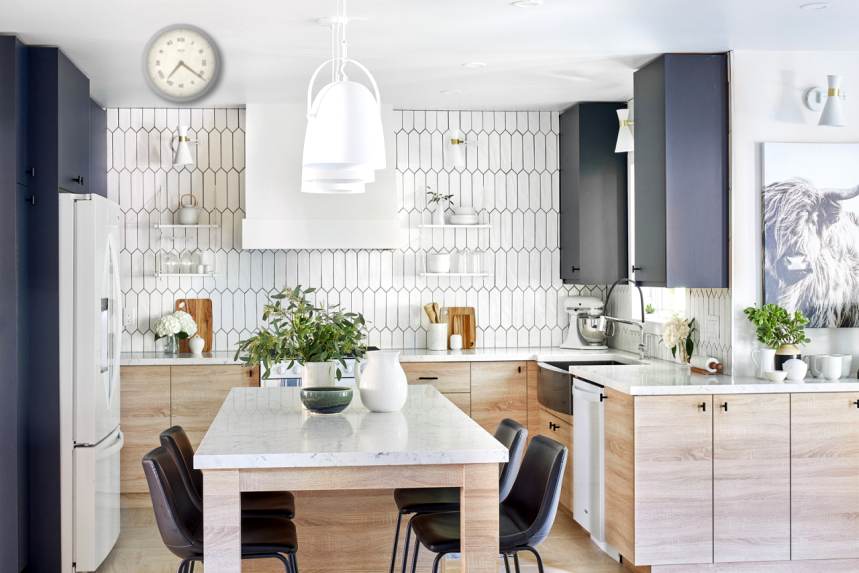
h=7 m=21
